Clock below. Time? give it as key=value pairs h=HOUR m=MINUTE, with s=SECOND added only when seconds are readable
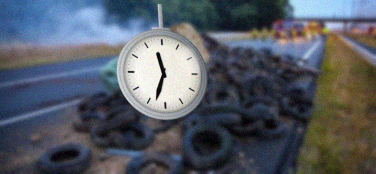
h=11 m=33
